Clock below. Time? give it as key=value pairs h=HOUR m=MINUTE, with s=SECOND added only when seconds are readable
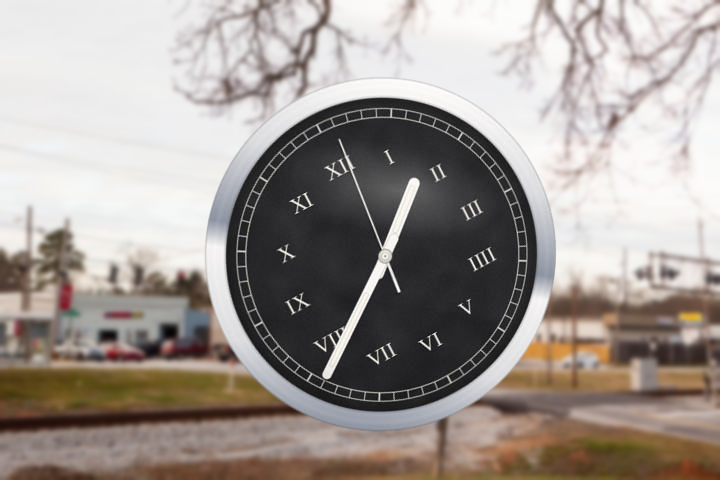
h=1 m=39 s=1
